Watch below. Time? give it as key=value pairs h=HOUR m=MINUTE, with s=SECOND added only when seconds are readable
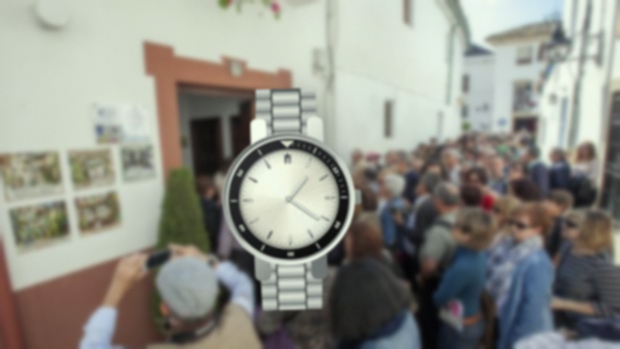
h=1 m=21
